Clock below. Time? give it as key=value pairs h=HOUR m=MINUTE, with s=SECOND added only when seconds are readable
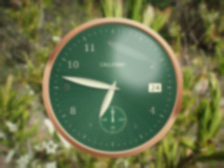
h=6 m=47
